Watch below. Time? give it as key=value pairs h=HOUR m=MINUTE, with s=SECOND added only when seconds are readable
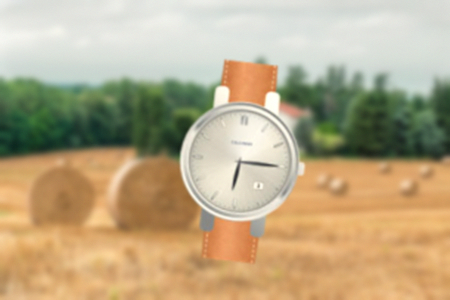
h=6 m=15
